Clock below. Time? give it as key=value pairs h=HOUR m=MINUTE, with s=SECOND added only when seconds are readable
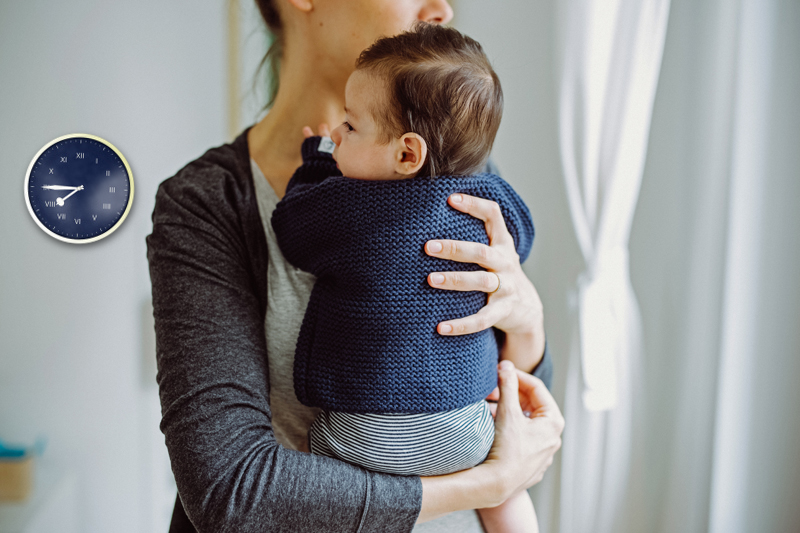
h=7 m=45
